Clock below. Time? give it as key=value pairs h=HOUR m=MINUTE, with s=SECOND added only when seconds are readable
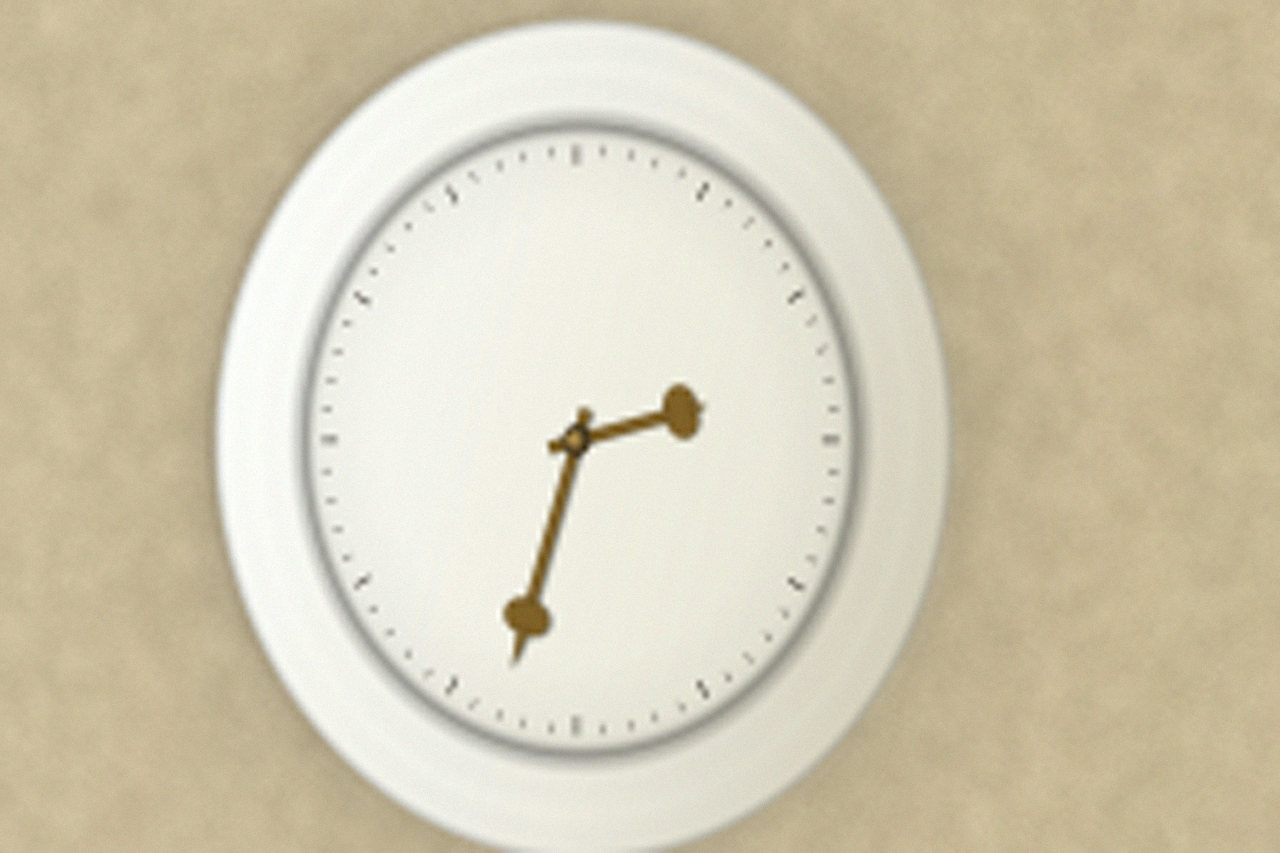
h=2 m=33
